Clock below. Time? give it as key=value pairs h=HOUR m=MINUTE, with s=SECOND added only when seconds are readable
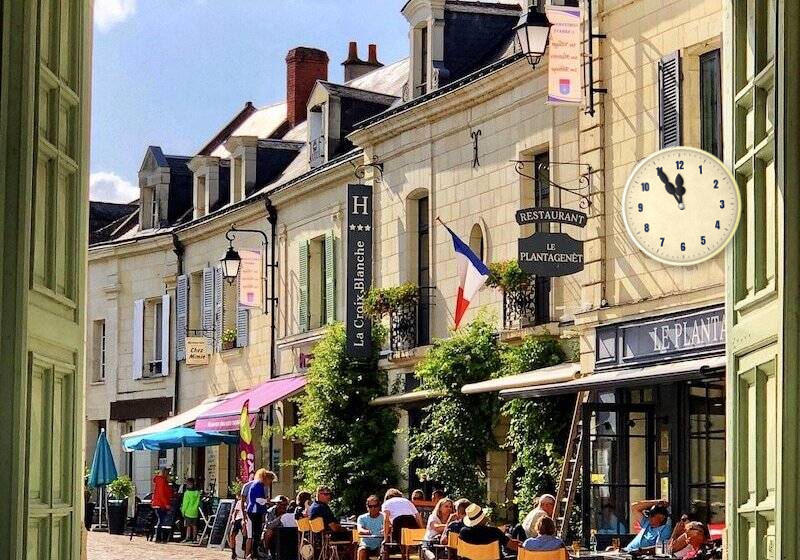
h=11 m=55
